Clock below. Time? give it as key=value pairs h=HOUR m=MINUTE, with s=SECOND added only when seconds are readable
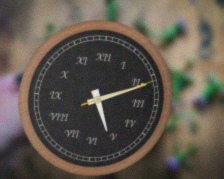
h=5 m=11 s=11
